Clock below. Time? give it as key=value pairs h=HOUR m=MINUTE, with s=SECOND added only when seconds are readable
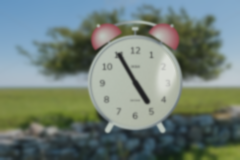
h=4 m=55
